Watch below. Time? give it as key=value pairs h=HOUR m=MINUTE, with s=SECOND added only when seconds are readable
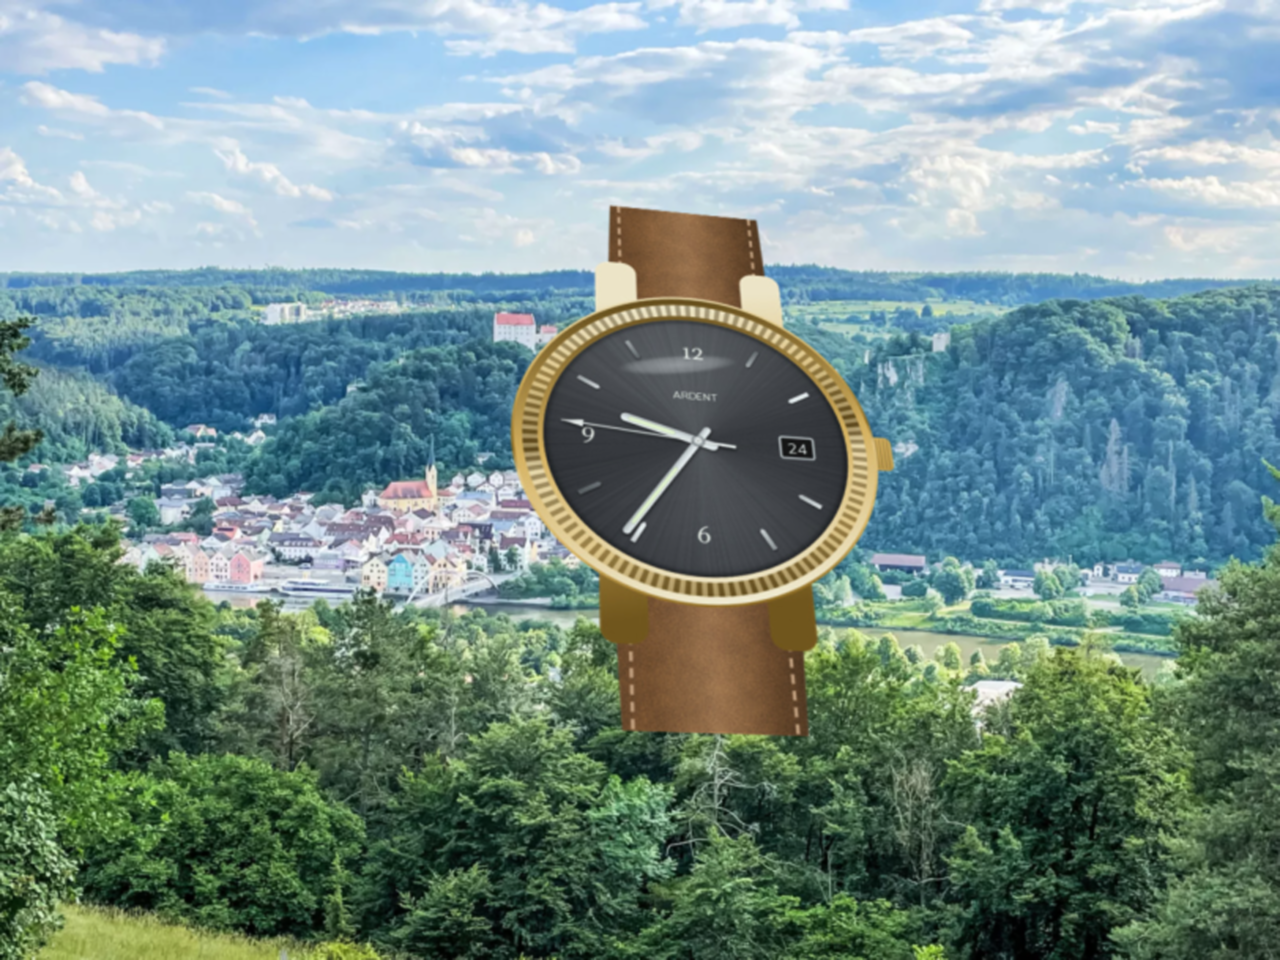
h=9 m=35 s=46
